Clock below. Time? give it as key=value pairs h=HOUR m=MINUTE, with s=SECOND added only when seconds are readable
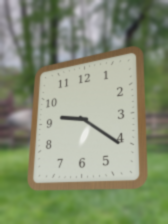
h=9 m=21
